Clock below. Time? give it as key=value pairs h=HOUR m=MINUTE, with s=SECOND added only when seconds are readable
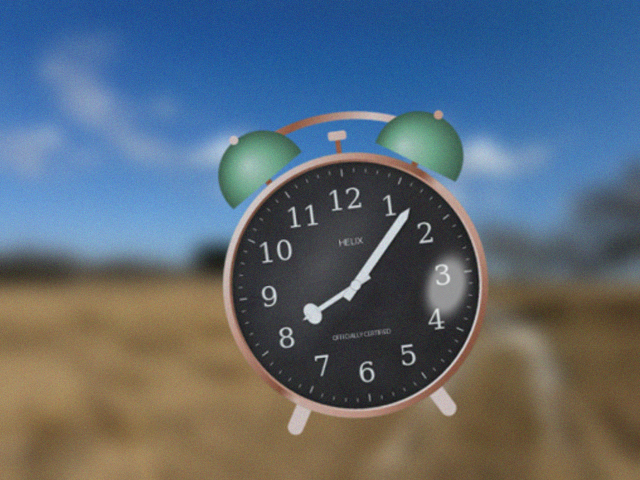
h=8 m=7
